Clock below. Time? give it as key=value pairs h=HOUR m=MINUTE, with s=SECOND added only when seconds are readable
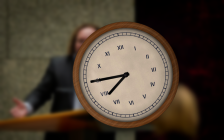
h=7 m=45
